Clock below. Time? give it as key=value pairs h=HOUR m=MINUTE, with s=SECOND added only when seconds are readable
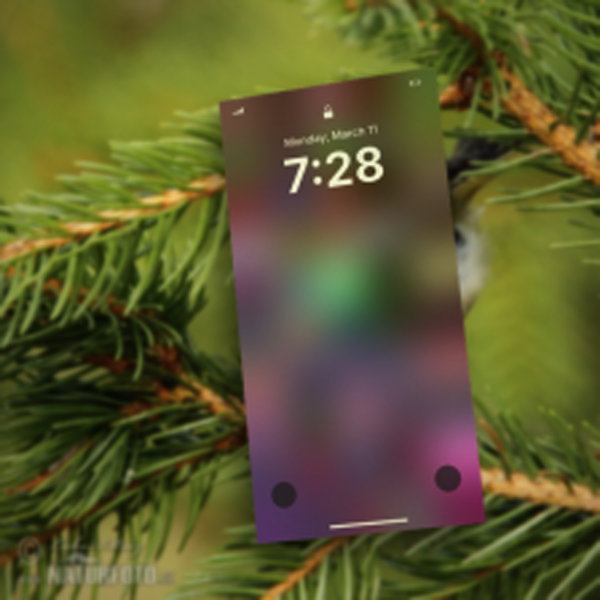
h=7 m=28
